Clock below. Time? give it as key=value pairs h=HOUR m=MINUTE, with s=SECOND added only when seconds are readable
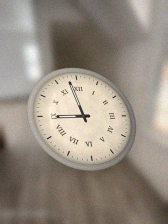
h=8 m=58
